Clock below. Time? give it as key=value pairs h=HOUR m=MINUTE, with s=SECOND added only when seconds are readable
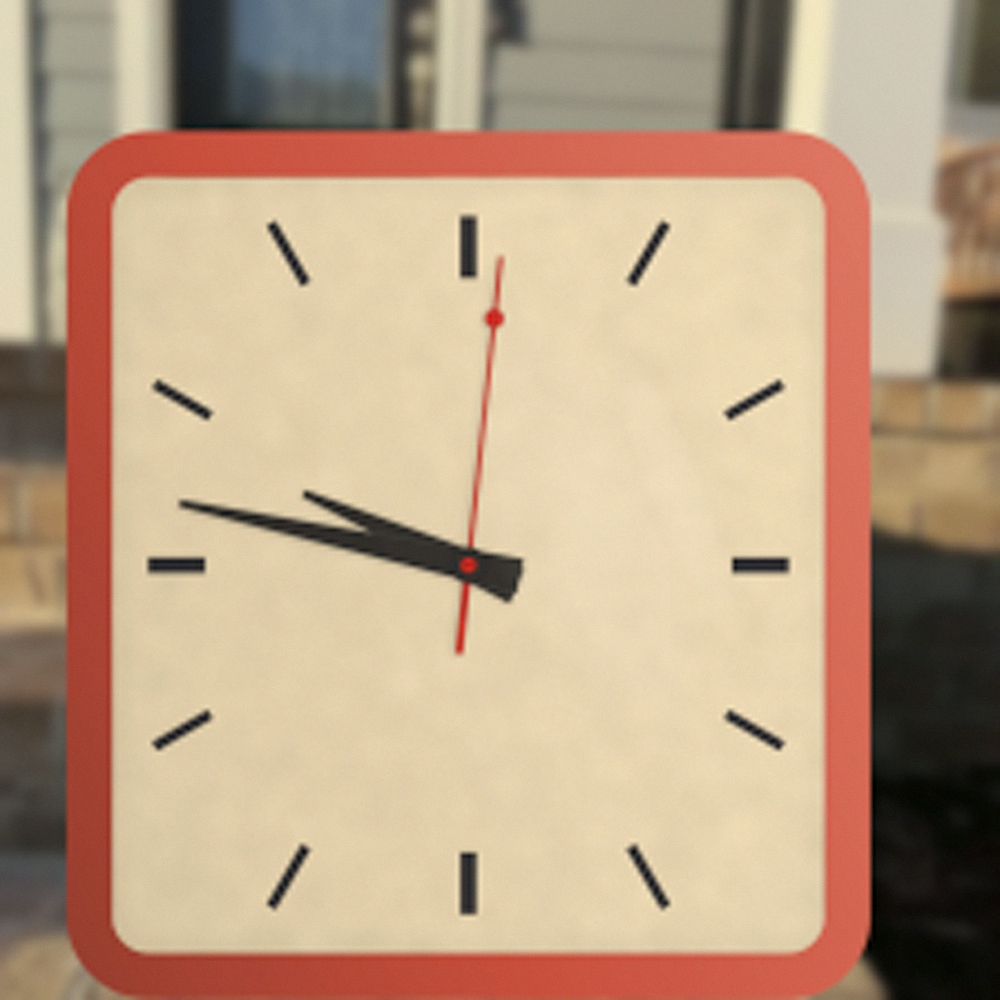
h=9 m=47 s=1
